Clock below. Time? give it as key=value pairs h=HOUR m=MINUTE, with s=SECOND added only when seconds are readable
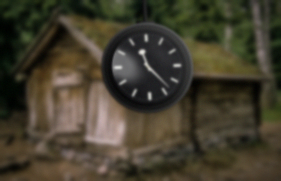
h=11 m=23
